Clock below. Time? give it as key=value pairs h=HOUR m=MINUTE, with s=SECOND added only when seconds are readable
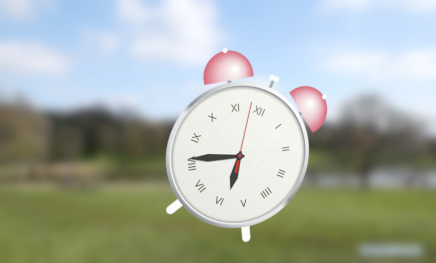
h=5 m=40 s=58
